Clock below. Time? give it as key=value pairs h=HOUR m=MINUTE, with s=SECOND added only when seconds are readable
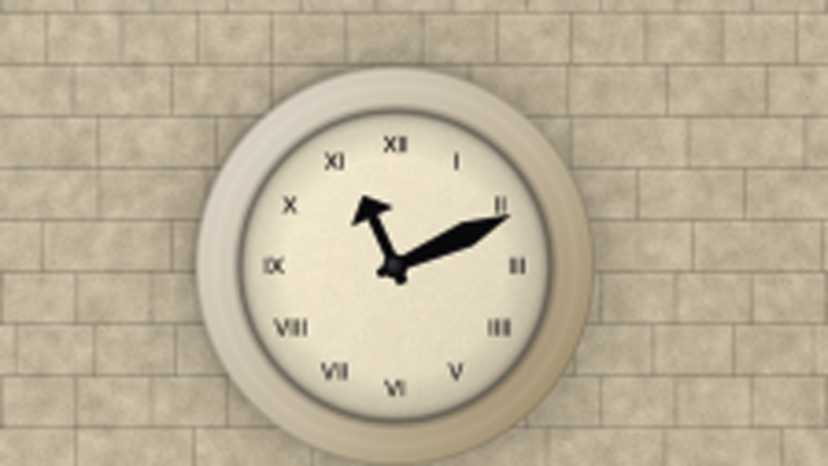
h=11 m=11
